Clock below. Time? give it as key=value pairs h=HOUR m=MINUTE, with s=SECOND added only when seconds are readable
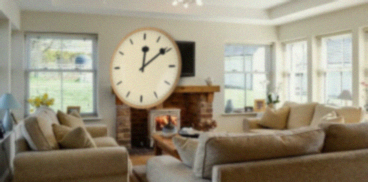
h=12 m=9
